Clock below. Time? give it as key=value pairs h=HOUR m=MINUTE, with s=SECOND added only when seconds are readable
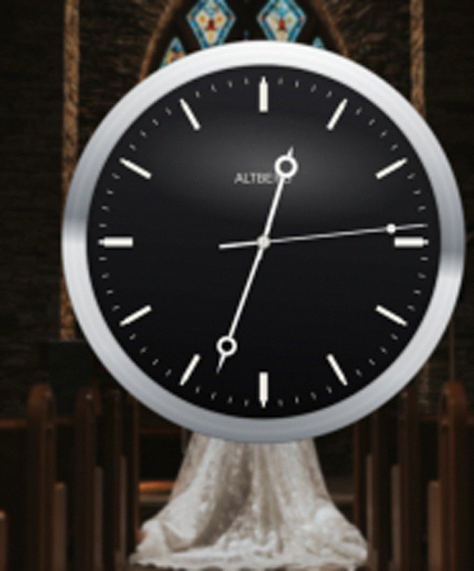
h=12 m=33 s=14
